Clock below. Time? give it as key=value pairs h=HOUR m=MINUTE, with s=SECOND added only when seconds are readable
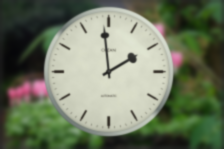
h=1 m=59
